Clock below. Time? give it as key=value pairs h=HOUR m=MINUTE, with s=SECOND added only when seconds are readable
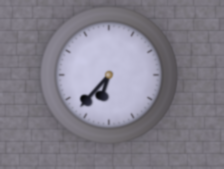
h=6 m=37
